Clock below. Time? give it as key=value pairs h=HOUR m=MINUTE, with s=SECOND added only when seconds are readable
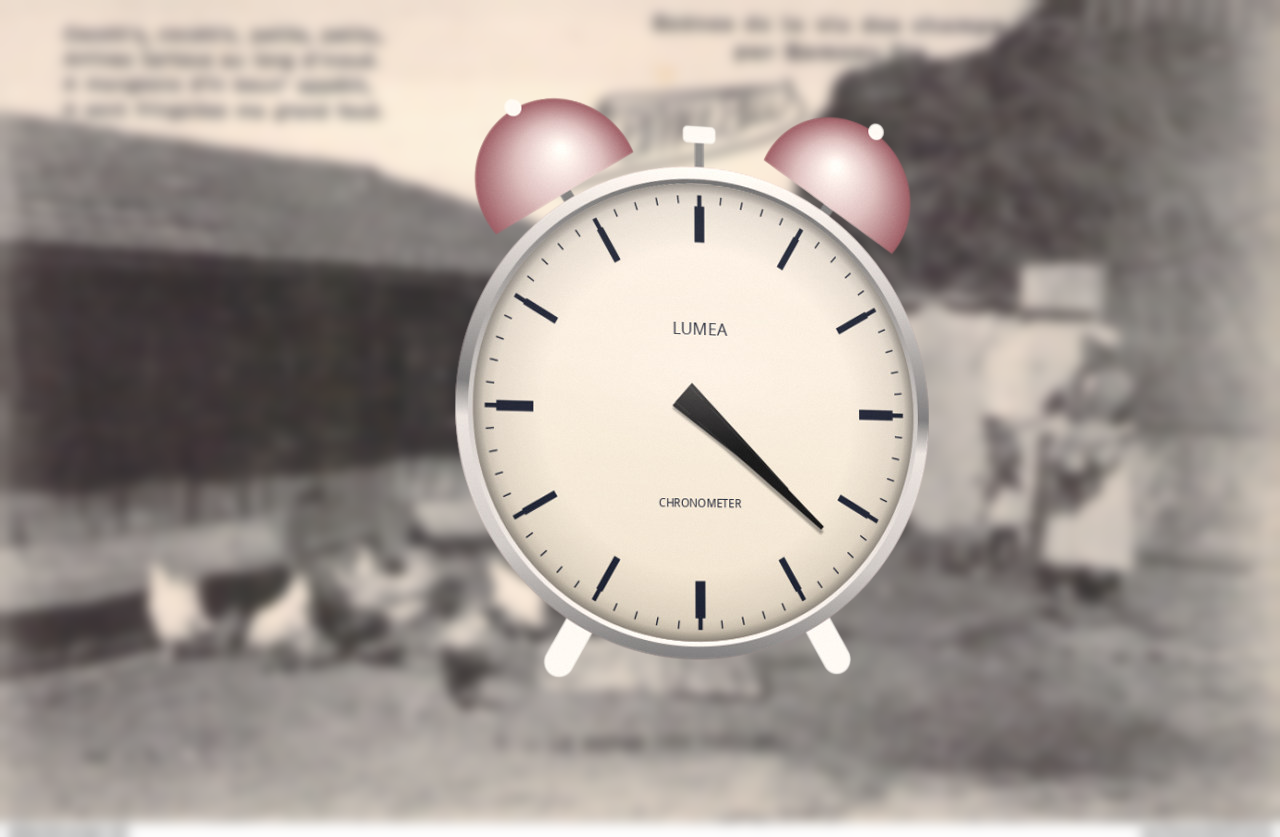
h=4 m=22
